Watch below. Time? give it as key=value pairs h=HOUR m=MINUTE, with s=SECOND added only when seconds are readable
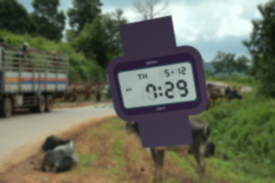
h=7 m=29
